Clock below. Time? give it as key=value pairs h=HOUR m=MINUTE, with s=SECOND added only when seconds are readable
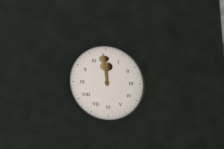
h=11 m=59
